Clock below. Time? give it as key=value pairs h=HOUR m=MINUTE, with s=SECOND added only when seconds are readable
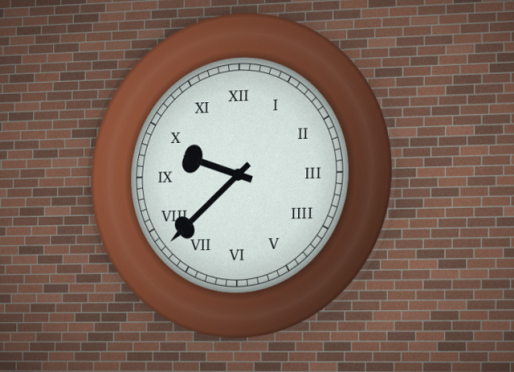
h=9 m=38
